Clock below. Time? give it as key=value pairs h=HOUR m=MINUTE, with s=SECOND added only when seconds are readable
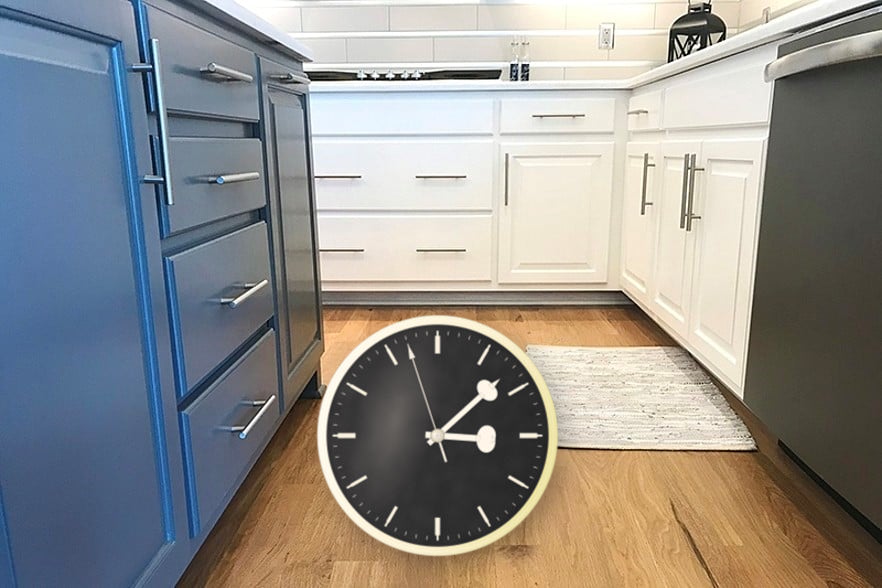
h=3 m=7 s=57
